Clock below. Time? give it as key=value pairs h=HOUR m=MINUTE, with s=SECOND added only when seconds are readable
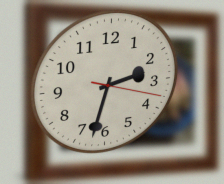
h=2 m=32 s=18
